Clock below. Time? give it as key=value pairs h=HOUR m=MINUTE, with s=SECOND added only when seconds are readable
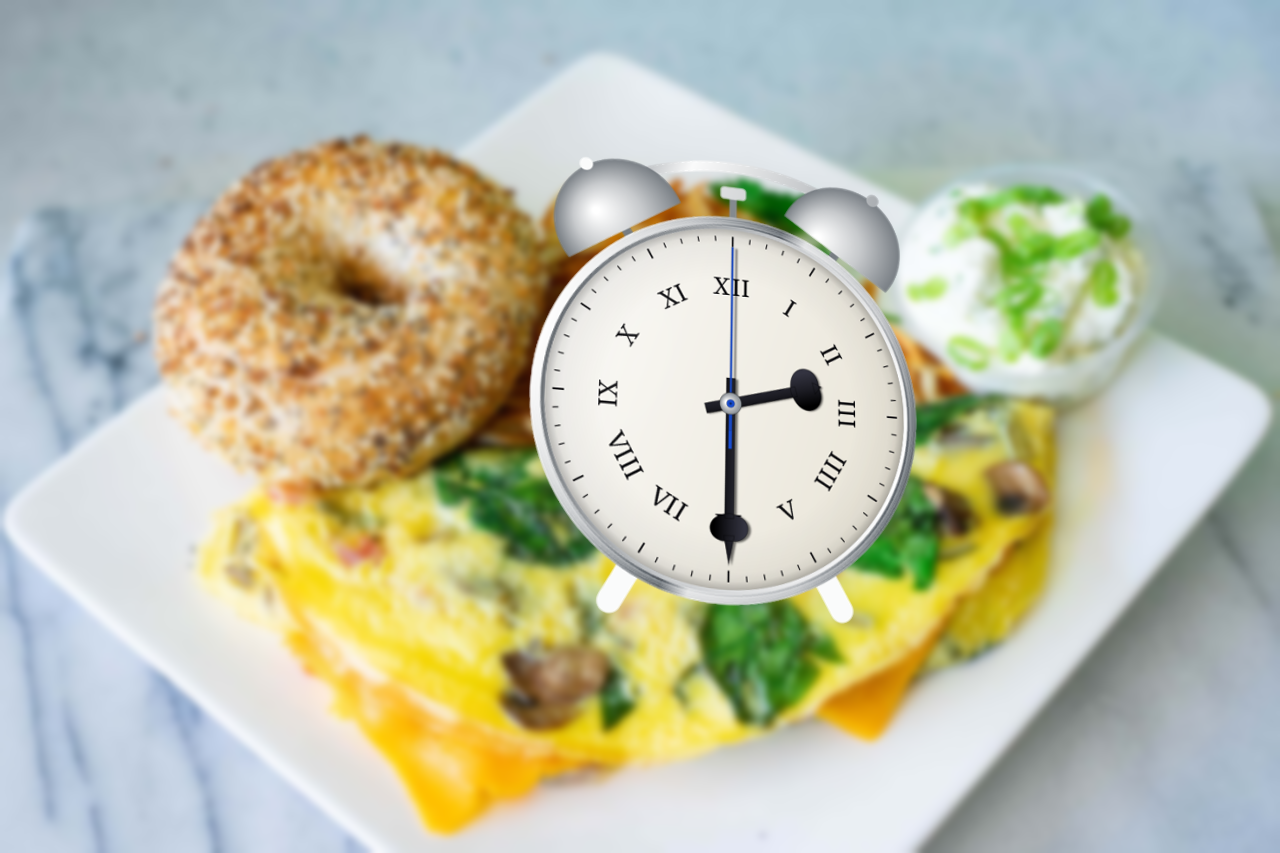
h=2 m=30 s=0
